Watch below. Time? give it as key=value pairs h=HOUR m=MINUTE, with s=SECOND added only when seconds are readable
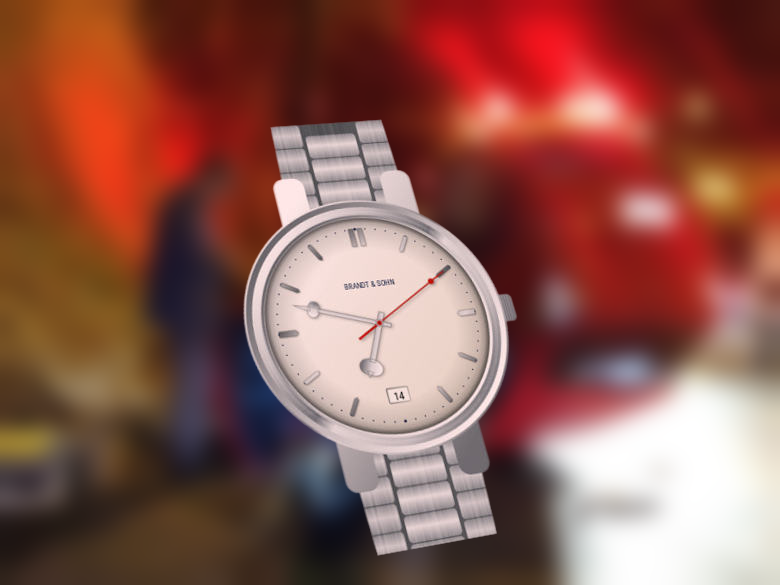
h=6 m=48 s=10
